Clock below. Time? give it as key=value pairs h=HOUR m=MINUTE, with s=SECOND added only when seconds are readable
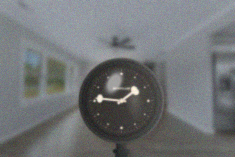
h=1 m=46
